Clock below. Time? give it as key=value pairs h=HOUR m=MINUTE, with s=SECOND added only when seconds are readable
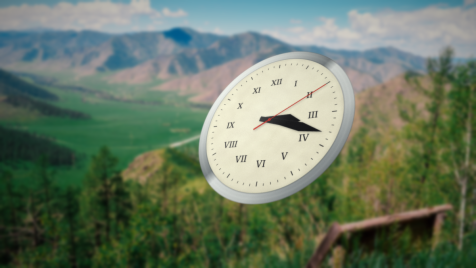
h=3 m=18 s=10
